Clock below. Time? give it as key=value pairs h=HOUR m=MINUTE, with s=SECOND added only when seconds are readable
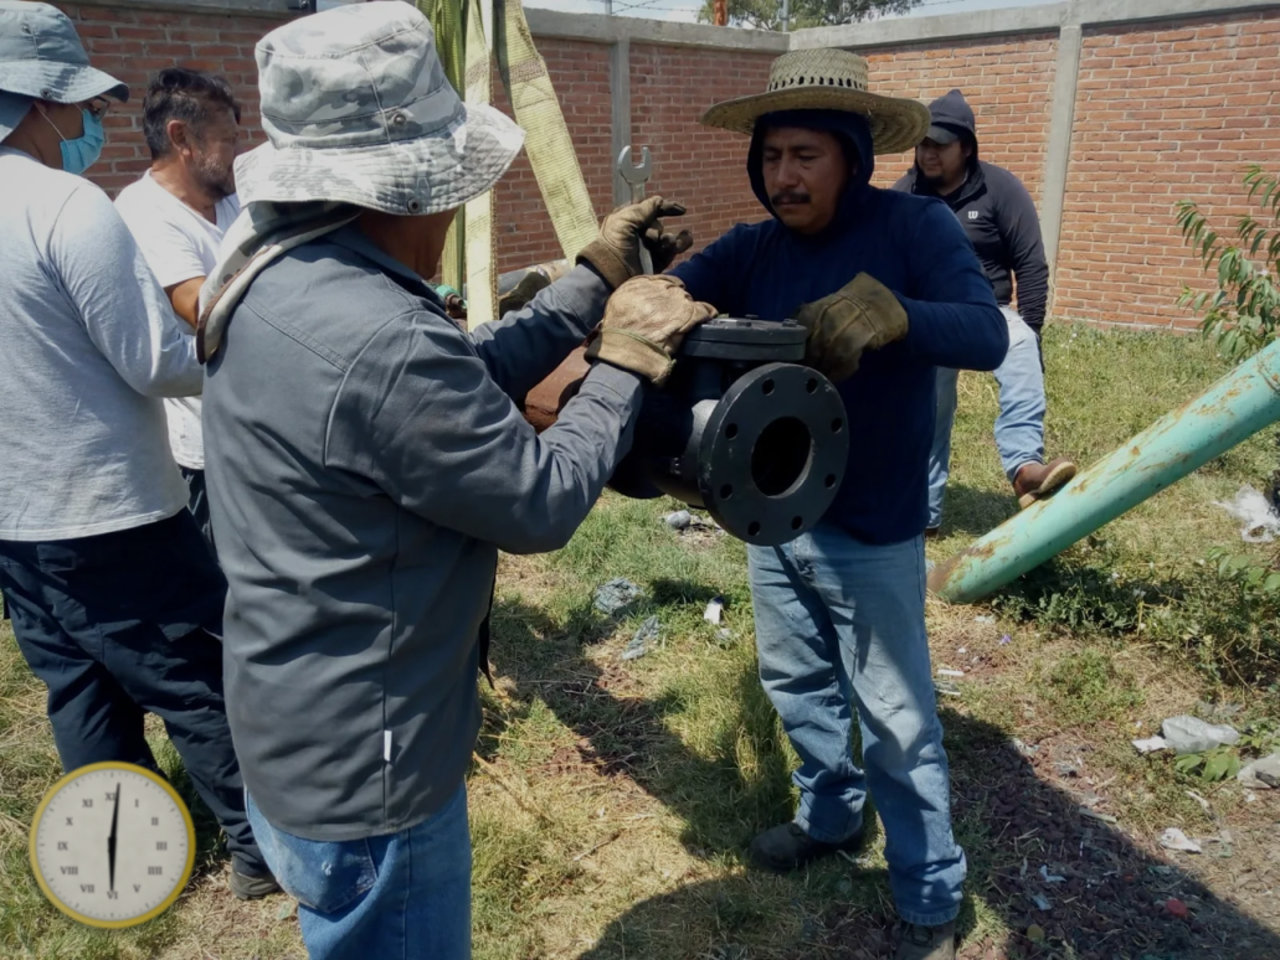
h=6 m=1
